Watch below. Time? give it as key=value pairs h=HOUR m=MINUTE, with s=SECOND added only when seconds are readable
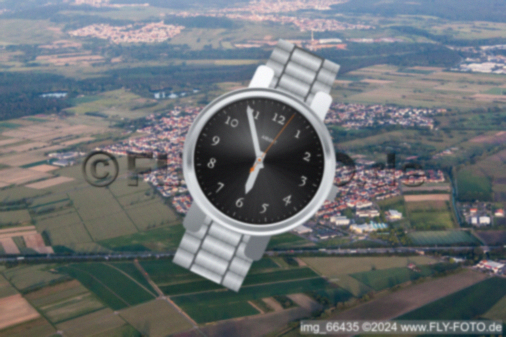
h=5 m=54 s=2
